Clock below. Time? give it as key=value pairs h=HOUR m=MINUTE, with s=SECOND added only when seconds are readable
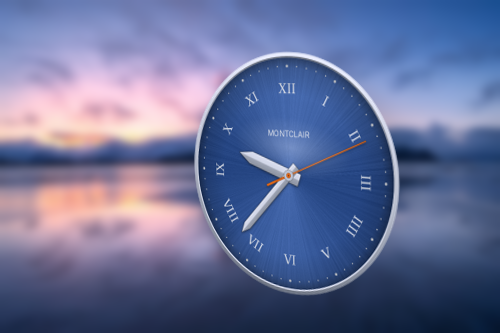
h=9 m=37 s=11
